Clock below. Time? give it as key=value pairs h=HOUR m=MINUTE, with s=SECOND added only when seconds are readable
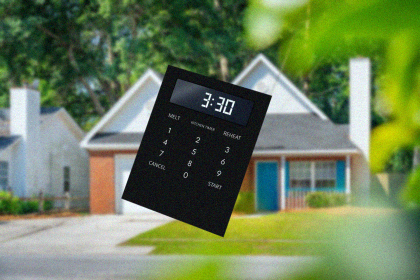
h=3 m=30
